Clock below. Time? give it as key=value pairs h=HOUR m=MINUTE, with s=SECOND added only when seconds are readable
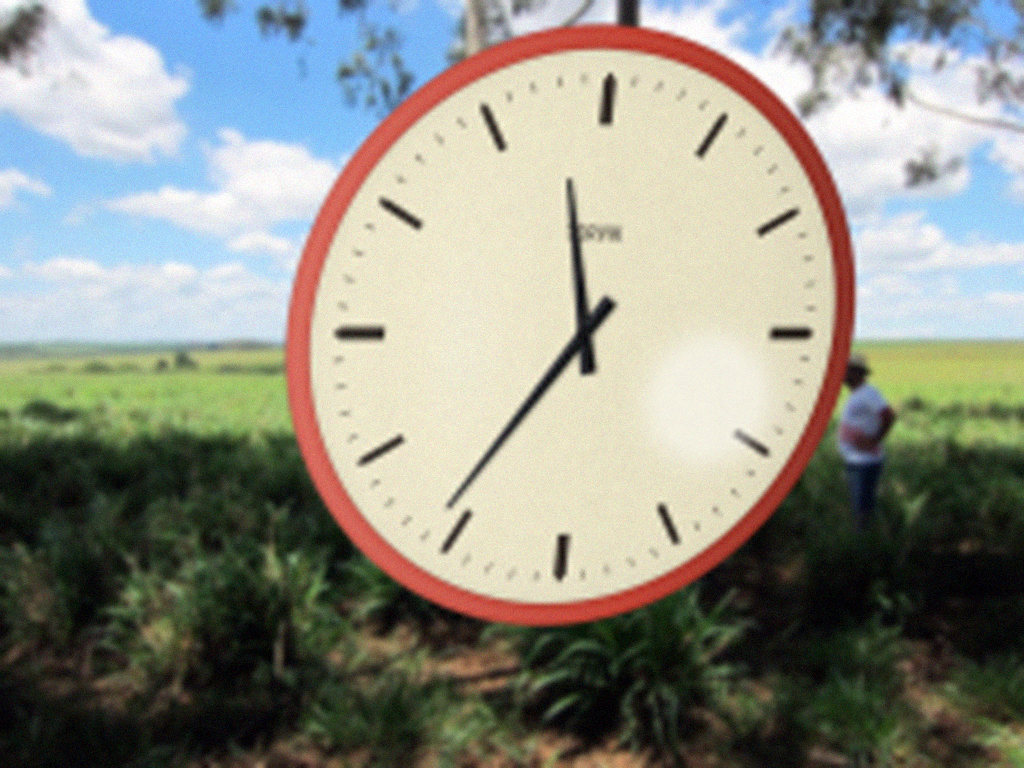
h=11 m=36
